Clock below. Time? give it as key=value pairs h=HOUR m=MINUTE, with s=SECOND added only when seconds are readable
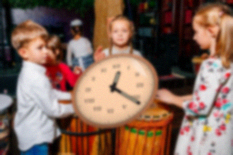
h=12 m=21
